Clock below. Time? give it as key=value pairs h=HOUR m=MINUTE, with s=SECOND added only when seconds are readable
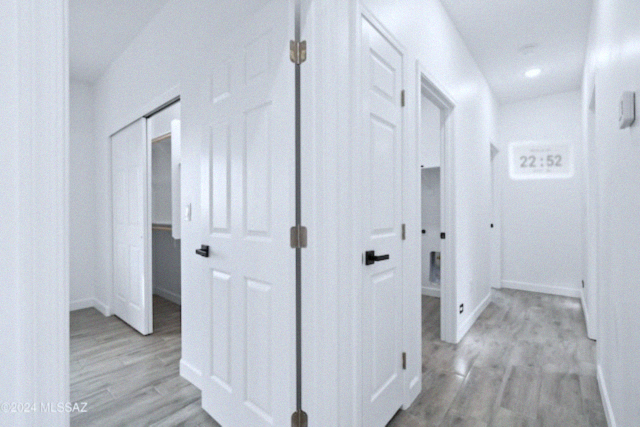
h=22 m=52
